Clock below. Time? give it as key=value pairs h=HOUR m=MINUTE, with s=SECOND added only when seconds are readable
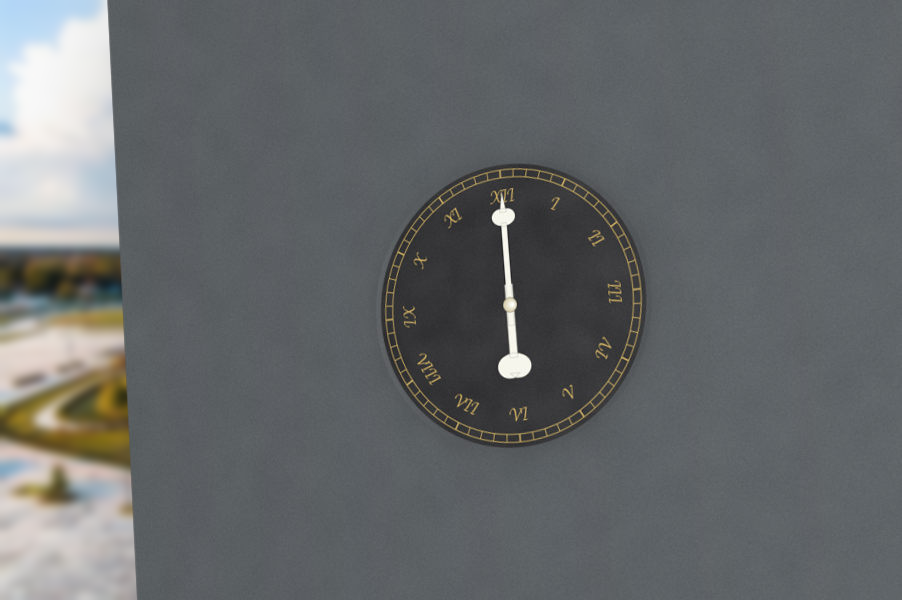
h=6 m=0
